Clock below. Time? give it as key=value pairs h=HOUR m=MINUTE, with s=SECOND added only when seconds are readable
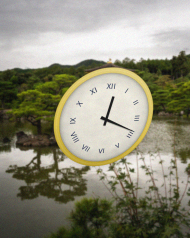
h=12 m=19
